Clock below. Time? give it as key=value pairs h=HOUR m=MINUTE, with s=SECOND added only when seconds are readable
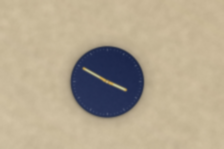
h=3 m=50
